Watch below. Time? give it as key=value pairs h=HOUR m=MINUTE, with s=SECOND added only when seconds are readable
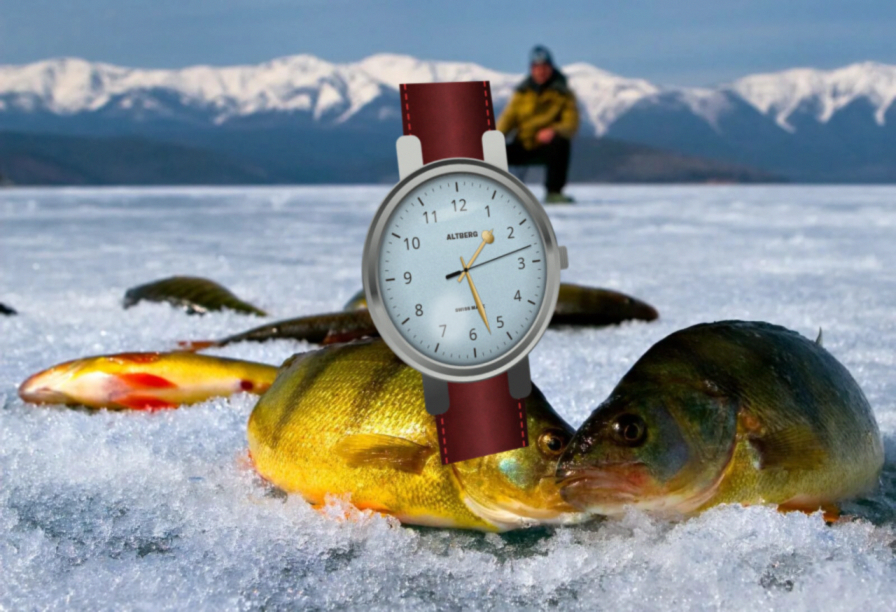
h=1 m=27 s=13
